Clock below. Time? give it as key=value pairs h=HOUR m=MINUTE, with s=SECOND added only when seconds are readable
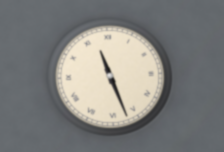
h=11 m=27
